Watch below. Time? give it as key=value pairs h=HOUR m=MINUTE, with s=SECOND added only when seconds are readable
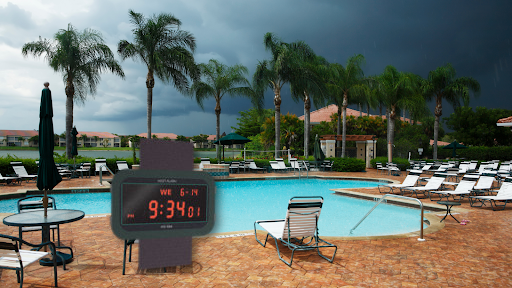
h=9 m=34 s=1
